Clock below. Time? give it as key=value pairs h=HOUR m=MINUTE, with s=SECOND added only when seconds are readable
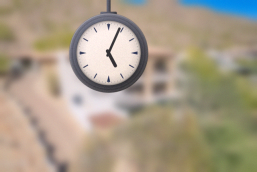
h=5 m=4
